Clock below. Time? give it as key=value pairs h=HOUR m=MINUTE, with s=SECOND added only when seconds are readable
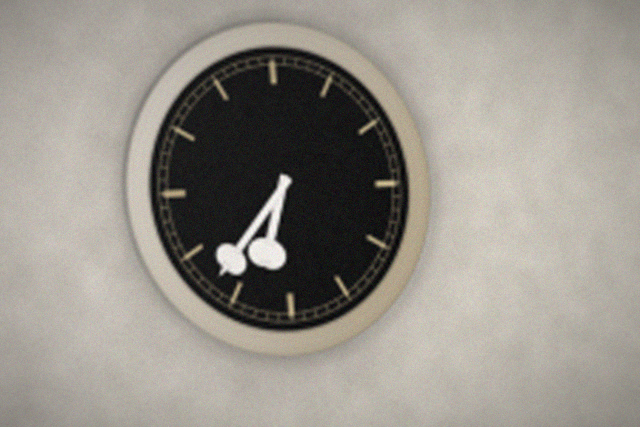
h=6 m=37
